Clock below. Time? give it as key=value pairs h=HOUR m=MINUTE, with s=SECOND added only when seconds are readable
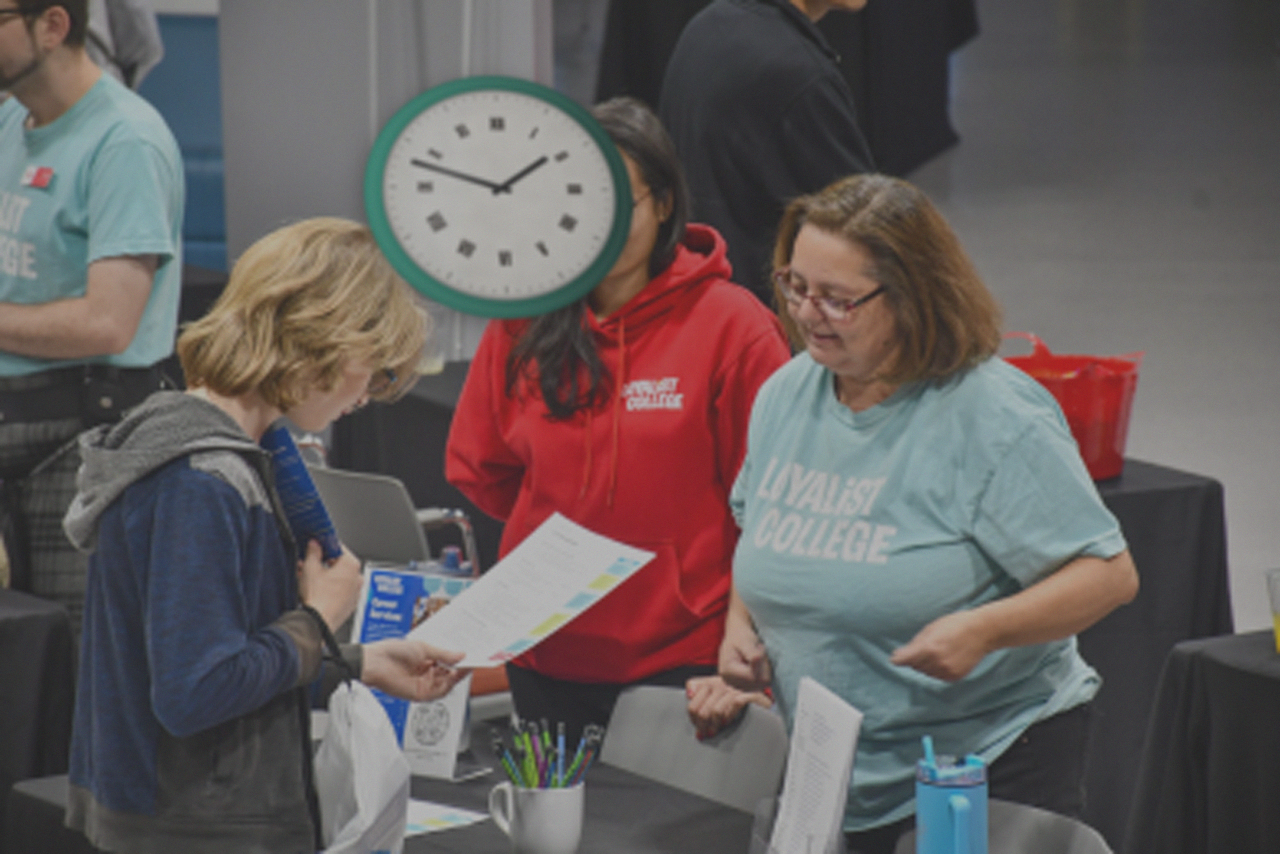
h=1 m=48
